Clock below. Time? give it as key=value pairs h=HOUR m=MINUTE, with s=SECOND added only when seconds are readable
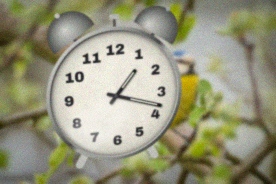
h=1 m=18
